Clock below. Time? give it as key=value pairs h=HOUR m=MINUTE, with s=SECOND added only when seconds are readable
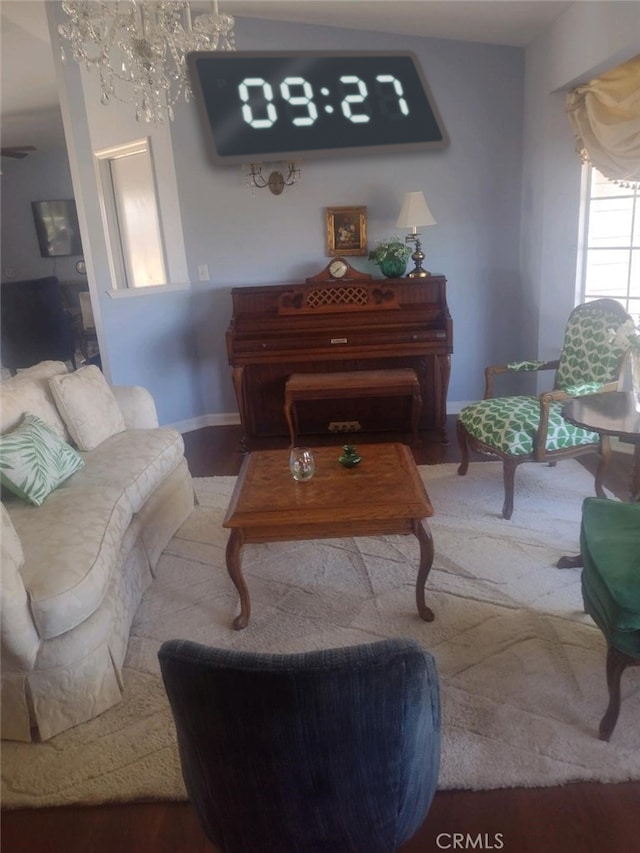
h=9 m=27
